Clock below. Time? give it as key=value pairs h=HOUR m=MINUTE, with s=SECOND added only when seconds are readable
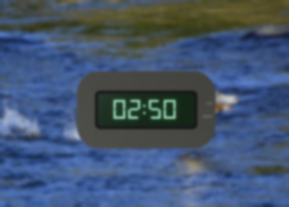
h=2 m=50
